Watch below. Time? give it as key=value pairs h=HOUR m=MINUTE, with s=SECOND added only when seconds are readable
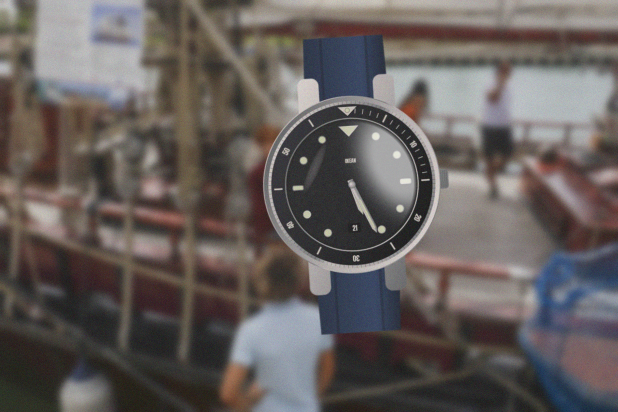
h=5 m=26
